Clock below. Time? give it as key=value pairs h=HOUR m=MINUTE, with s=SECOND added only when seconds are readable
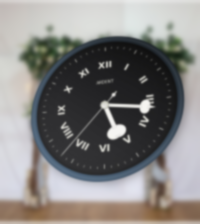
h=5 m=16 s=37
